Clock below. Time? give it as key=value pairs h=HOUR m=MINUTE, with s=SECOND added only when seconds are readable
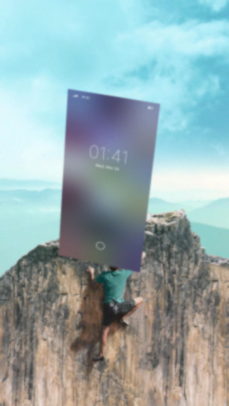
h=1 m=41
